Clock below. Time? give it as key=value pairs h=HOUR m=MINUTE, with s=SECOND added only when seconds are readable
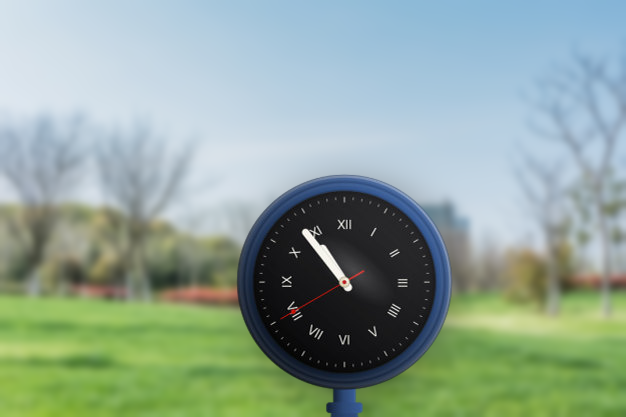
h=10 m=53 s=40
